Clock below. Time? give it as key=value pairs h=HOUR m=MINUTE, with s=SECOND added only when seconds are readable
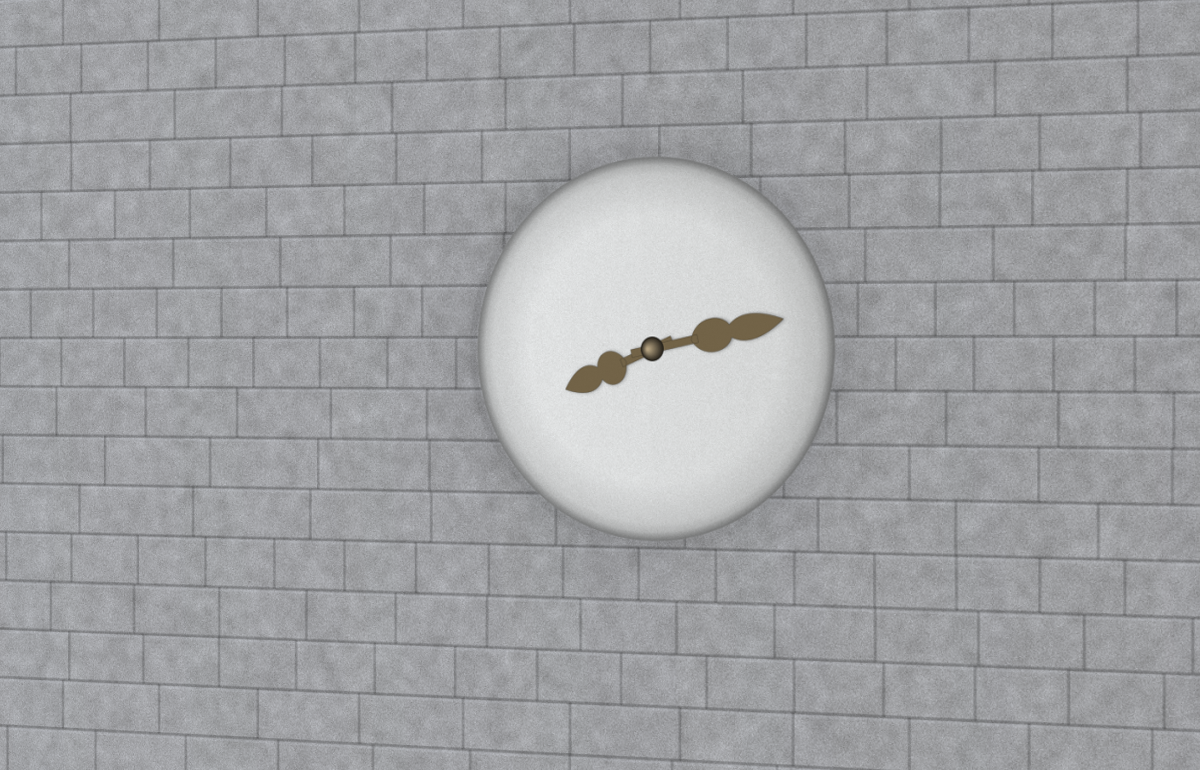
h=8 m=13
